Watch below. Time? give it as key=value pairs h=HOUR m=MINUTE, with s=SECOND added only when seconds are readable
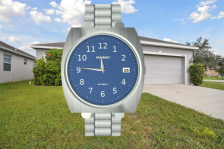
h=11 m=46
